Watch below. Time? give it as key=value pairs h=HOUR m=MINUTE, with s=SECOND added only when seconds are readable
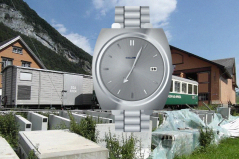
h=7 m=4
